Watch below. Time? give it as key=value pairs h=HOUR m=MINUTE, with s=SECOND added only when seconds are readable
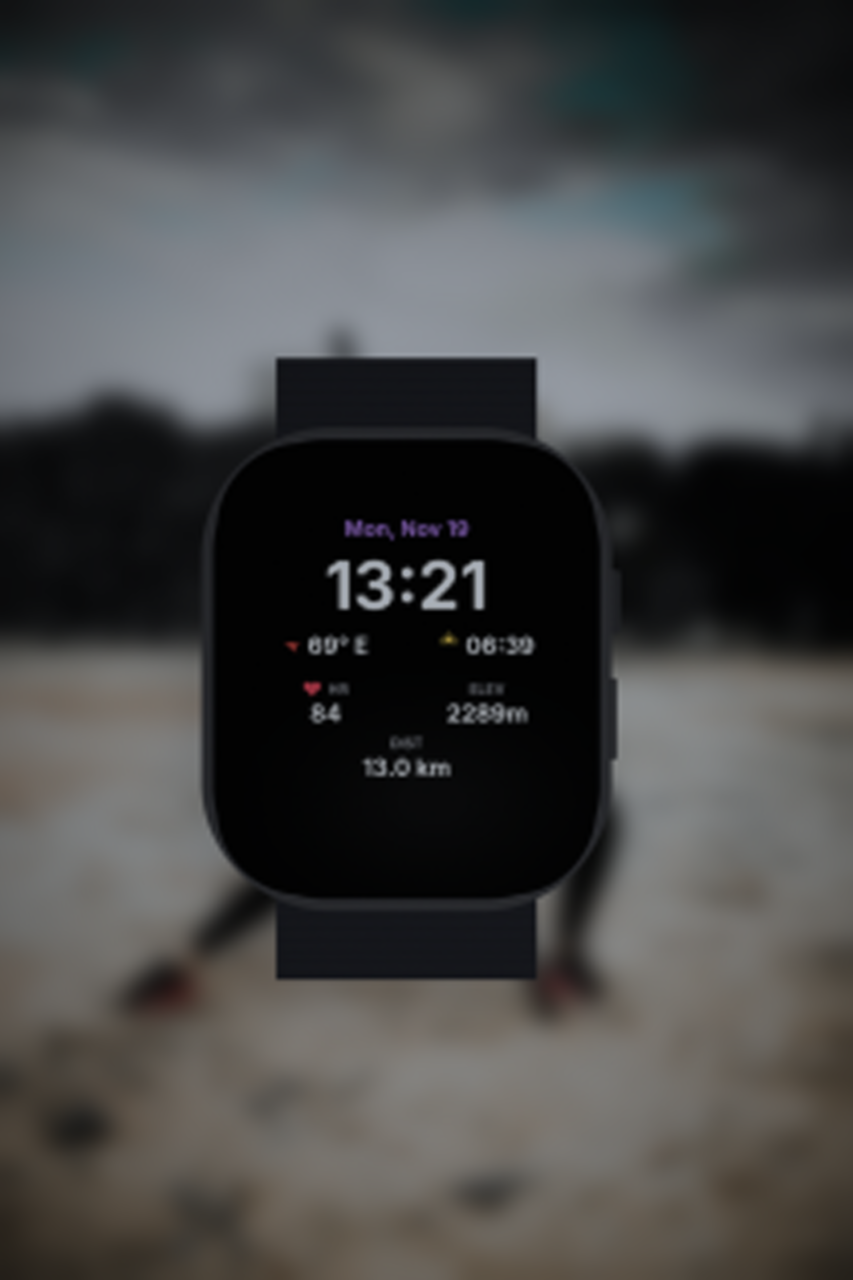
h=13 m=21
